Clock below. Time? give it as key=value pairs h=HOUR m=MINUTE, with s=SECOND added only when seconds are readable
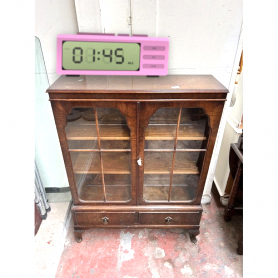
h=1 m=45
